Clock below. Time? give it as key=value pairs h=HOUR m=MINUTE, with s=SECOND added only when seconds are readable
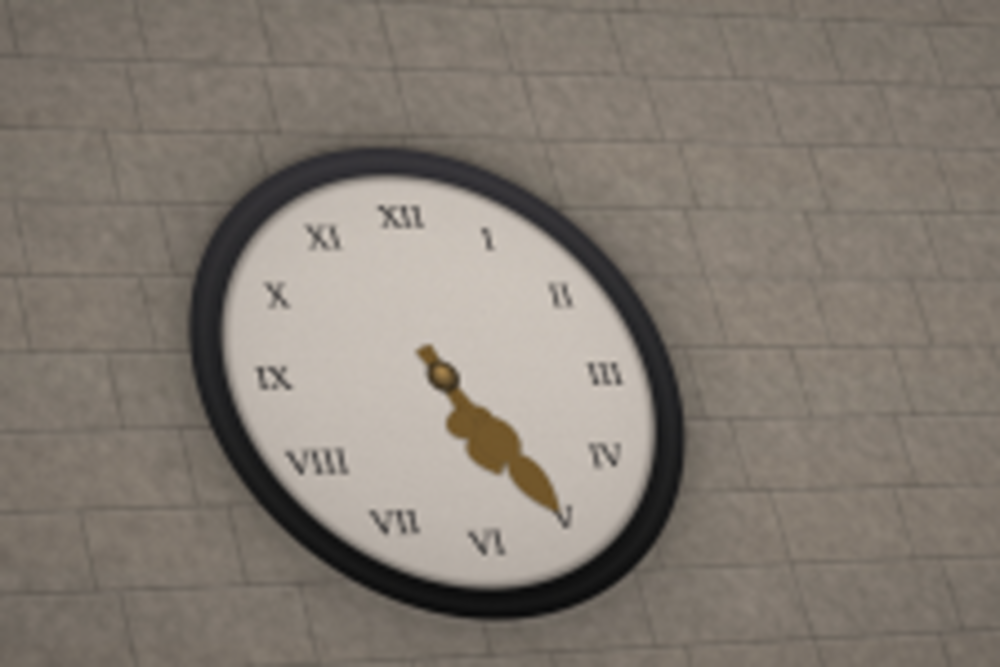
h=5 m=25
